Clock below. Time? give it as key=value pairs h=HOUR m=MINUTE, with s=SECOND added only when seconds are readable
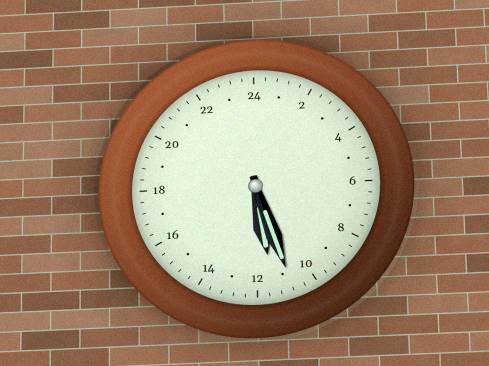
h=11 m=27
